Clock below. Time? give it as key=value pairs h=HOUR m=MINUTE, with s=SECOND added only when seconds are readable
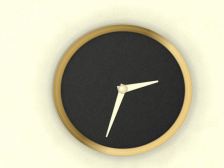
h=2 m=33
